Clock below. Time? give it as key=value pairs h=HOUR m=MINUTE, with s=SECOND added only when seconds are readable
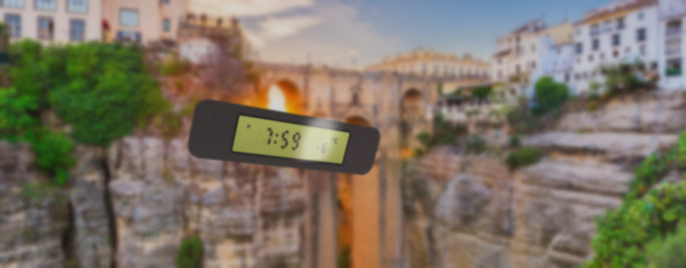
h=7 m=59
